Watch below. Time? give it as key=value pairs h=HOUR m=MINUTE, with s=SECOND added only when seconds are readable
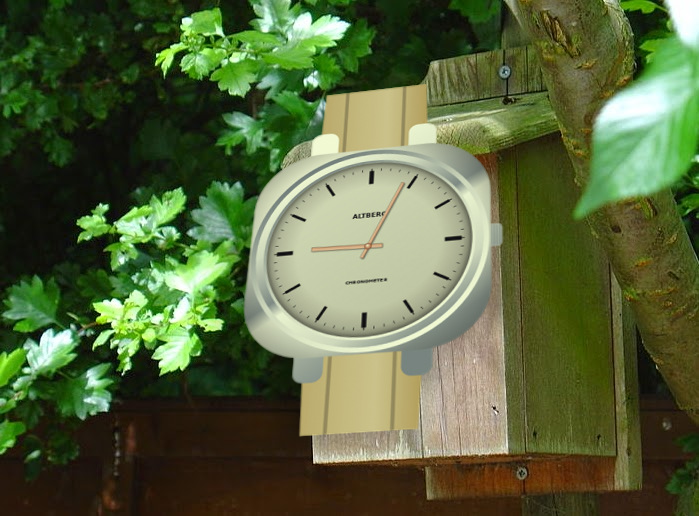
h=9 m=4
